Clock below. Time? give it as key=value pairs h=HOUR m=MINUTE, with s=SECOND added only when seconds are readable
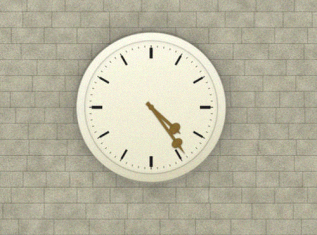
h=4 m=24
